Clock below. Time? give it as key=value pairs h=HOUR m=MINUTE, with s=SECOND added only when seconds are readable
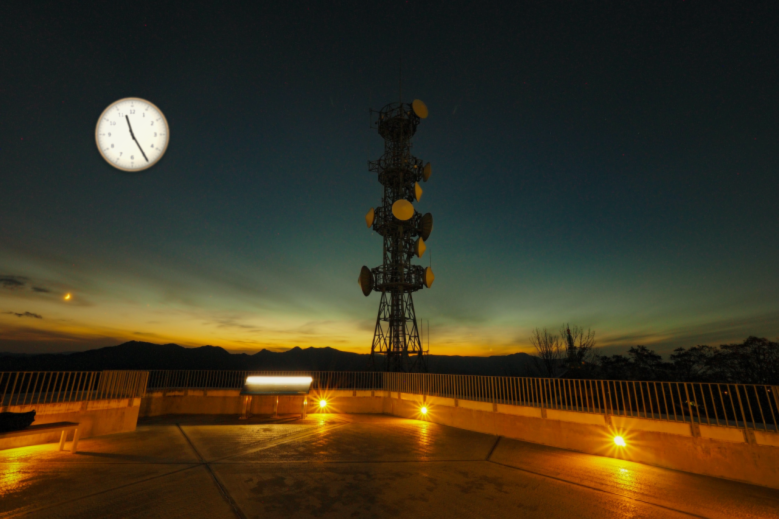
h=11 m=25
